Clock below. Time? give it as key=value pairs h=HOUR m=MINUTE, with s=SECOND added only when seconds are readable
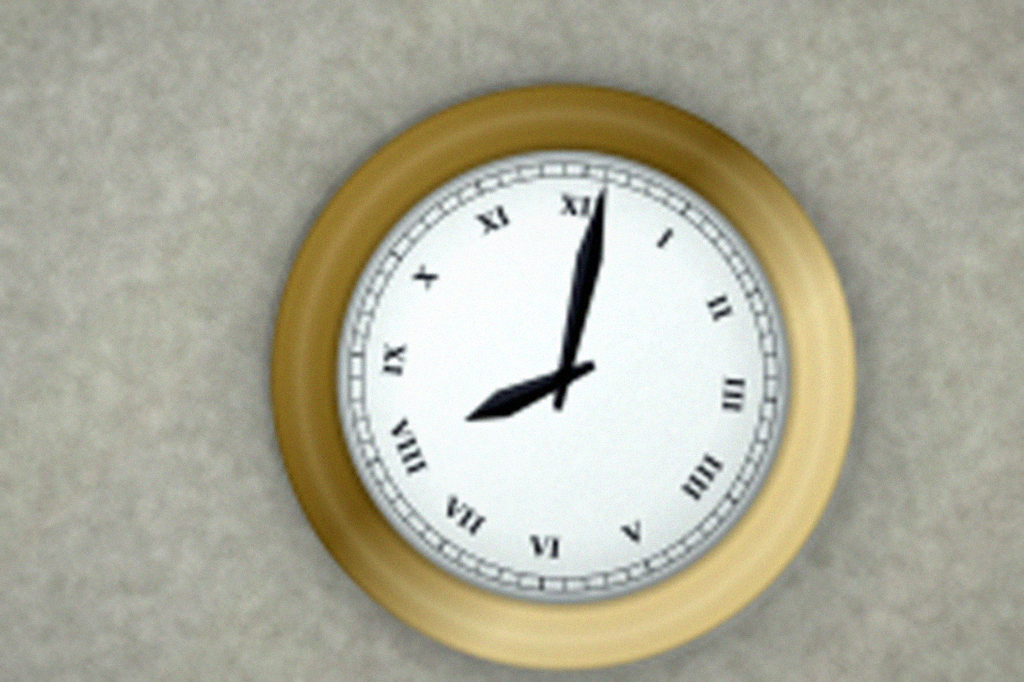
h=8 m=1
